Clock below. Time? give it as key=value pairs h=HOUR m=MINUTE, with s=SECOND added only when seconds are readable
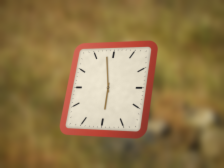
h=5 m=58
